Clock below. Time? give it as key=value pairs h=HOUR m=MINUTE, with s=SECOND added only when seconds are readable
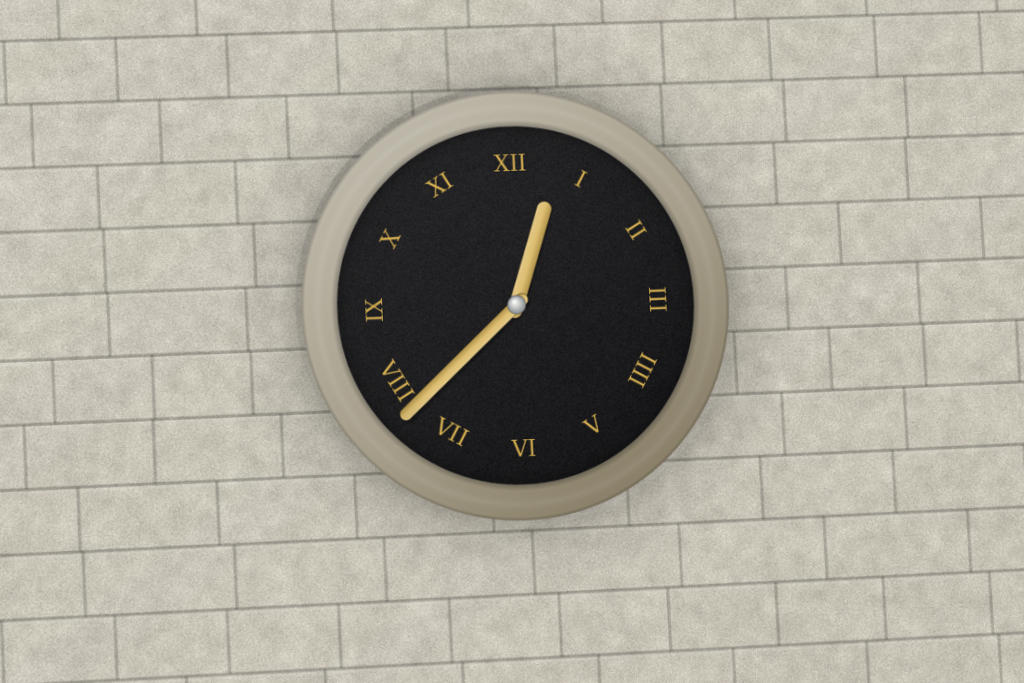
h=12 m=38
